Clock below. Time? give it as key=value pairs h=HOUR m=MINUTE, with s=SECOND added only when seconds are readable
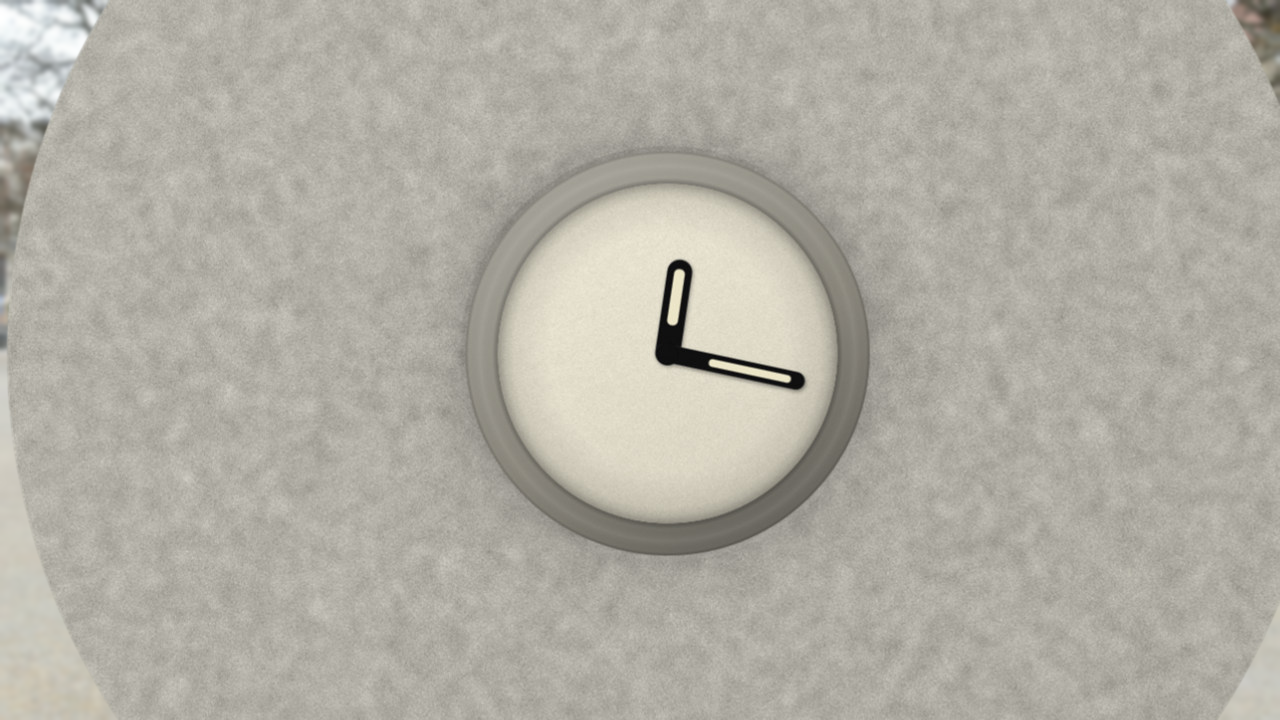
h=12 m=17
